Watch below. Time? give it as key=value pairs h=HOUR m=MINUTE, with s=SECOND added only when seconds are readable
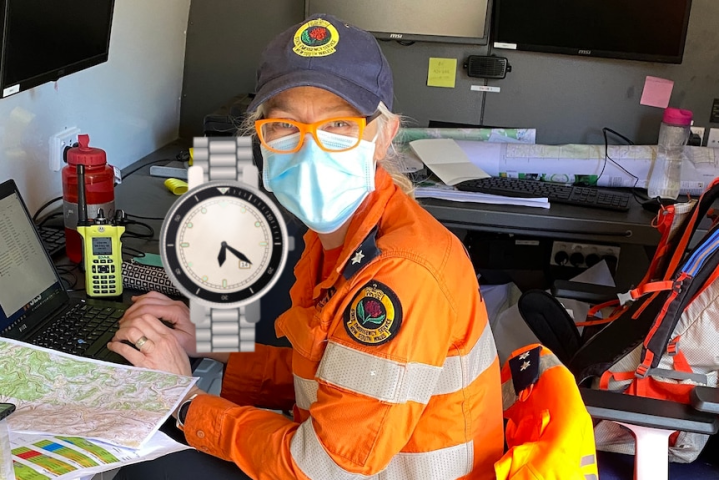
h=6 m=21
